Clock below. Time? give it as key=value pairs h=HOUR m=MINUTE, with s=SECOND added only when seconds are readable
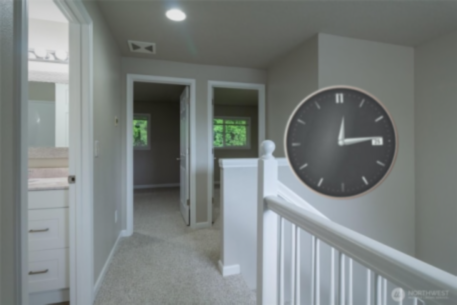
h=12 m=14
